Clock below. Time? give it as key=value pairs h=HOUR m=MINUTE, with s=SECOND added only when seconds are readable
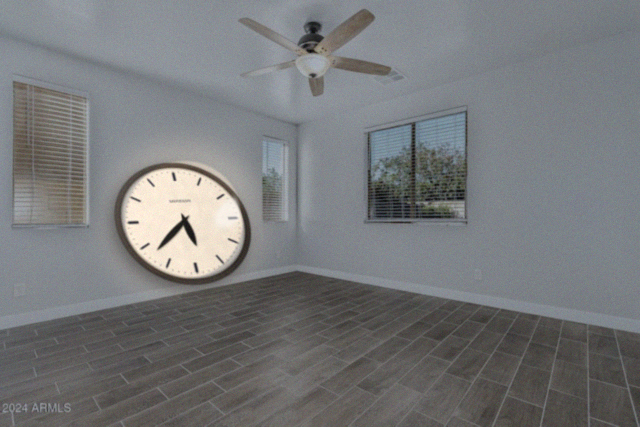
h=5 m=38
